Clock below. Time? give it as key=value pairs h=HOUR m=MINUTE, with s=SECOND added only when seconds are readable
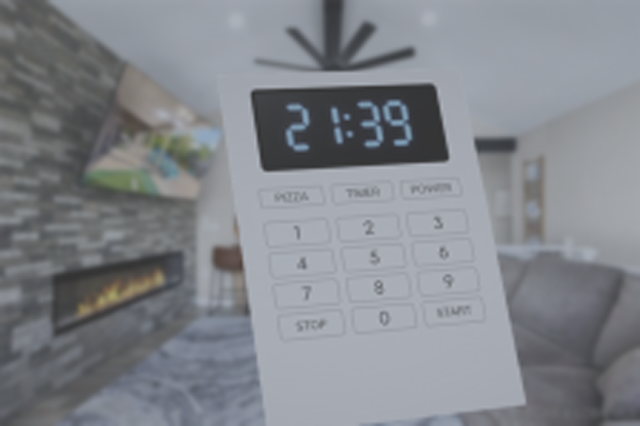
h=21 m=39
